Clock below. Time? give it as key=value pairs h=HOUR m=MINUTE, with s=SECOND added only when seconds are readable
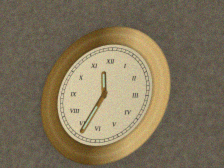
h=11 m=34
